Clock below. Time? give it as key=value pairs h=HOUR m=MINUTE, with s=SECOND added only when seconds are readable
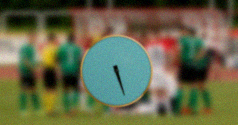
h=5 m=27
